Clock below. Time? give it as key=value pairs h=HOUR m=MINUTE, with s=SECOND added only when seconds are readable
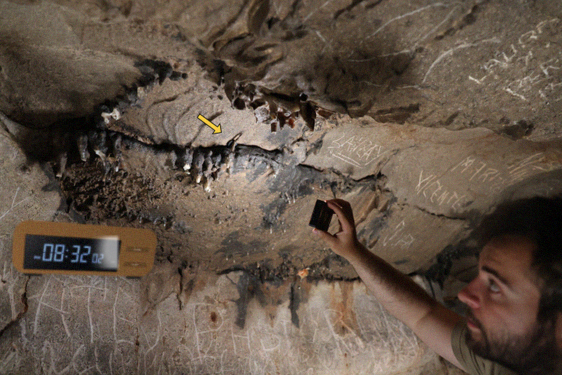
h=8 m=32
